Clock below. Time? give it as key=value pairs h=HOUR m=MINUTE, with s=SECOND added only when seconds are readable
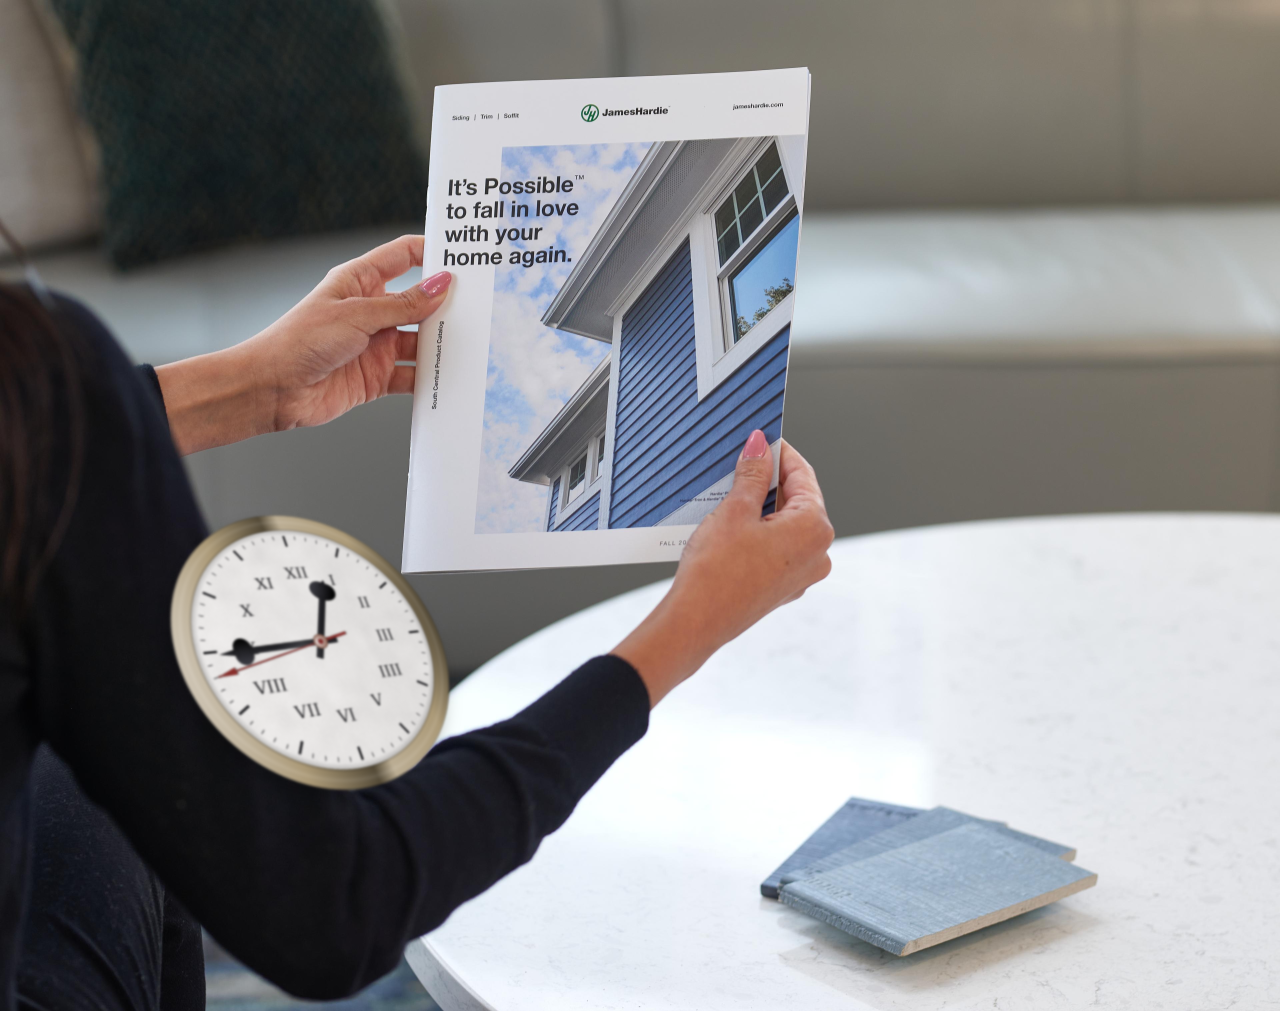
h=12 m=44 s=43
